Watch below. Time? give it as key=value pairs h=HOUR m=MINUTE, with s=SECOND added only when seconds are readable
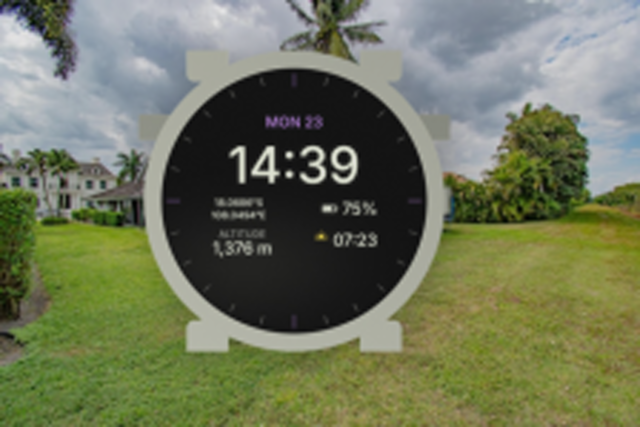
h=14 m=39
